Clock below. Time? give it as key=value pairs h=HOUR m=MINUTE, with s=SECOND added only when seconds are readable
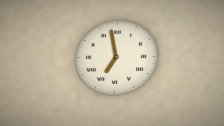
h=6 m=58
